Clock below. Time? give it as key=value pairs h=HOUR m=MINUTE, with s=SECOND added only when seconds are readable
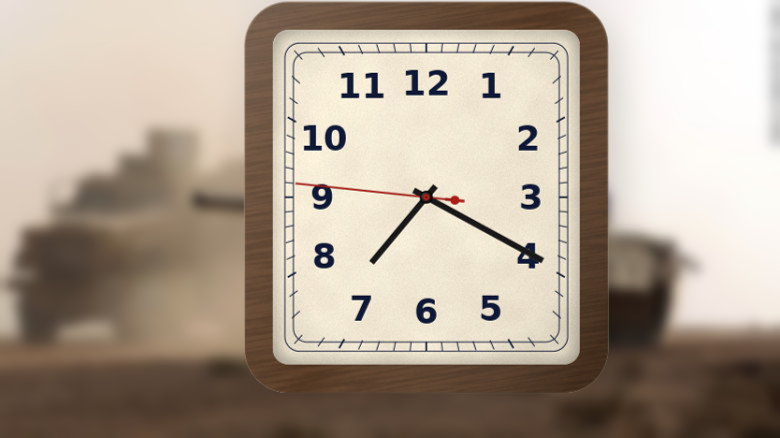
h=7 m=19 s=46
